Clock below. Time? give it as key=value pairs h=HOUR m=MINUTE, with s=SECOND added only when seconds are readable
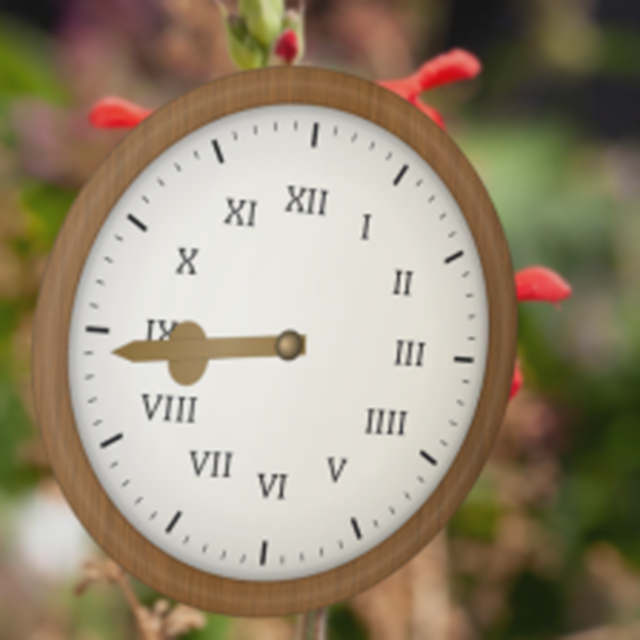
h=8 m=44
